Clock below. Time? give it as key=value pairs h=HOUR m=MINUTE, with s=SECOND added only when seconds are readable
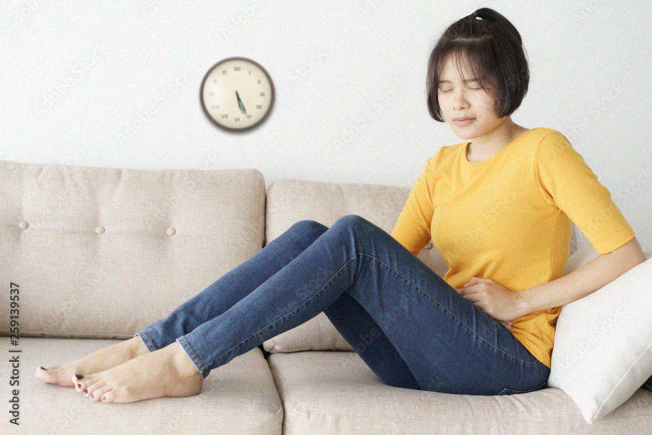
h=5 m=26
